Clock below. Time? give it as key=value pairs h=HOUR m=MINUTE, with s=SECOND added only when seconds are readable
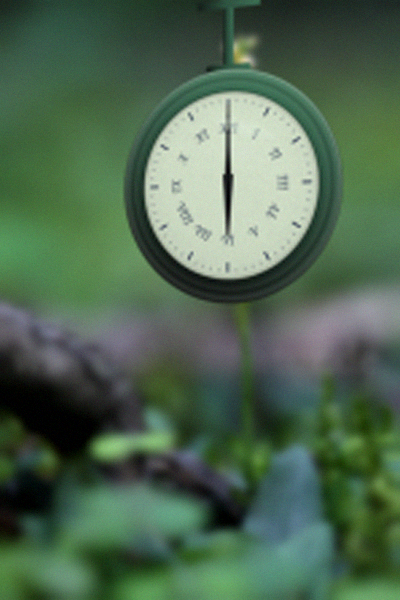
h=6 m=0
